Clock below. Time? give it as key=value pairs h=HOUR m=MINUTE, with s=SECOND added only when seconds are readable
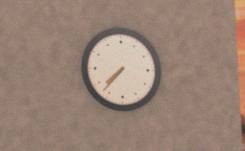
h=7 m=37
